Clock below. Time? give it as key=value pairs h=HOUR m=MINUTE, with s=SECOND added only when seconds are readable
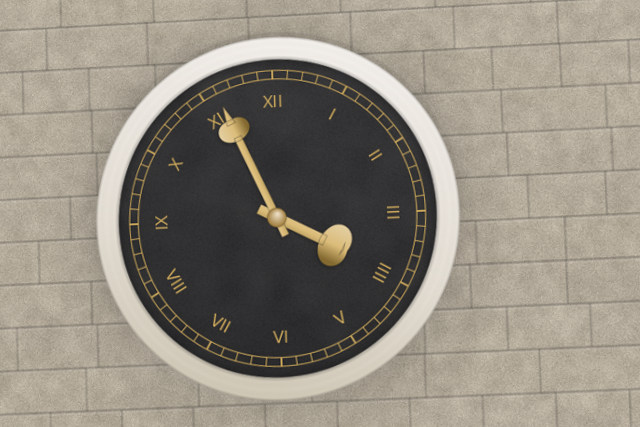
h=3 m=56
